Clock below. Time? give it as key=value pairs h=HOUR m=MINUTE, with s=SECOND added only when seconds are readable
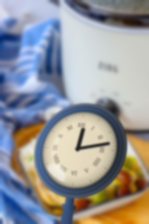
h=12 m=13
